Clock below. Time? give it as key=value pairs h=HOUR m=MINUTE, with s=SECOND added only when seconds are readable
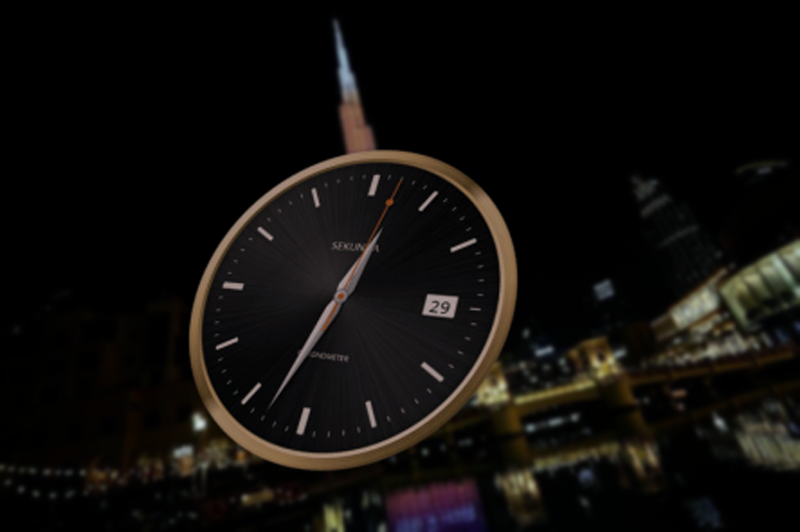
h=12 m=33 s=2
